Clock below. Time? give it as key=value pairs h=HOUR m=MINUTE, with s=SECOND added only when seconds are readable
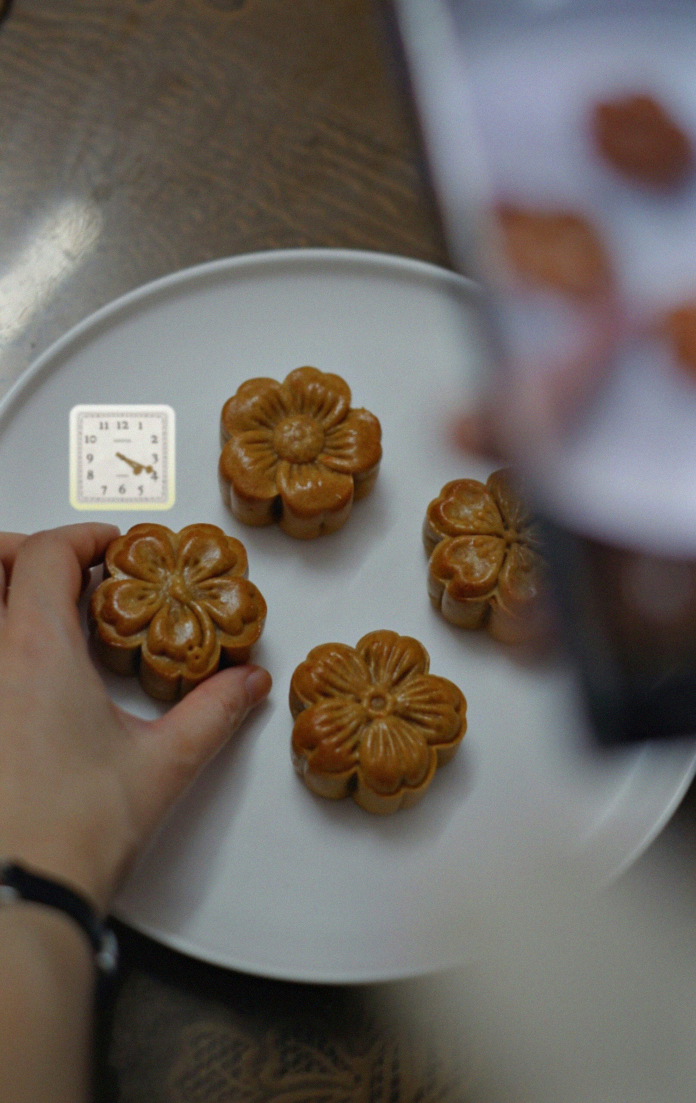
h=4 m=19
